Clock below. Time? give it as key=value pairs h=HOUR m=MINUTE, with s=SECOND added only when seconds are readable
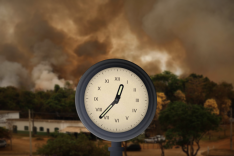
h=12 m=37
